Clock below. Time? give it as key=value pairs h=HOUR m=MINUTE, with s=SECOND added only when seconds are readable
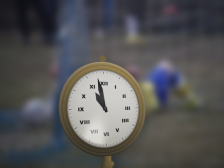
h=10 m=58
